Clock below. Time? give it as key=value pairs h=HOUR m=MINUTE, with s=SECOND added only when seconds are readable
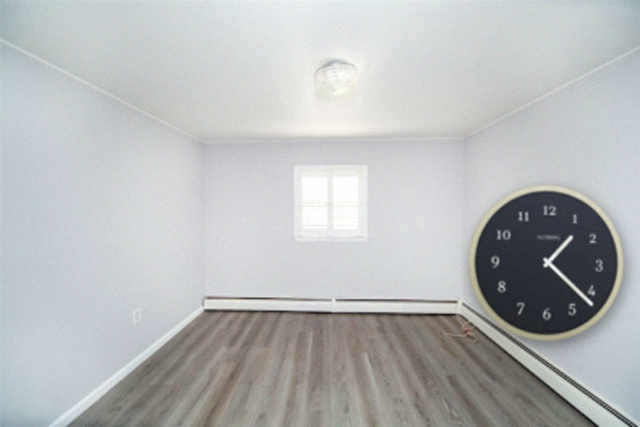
h=1 m=22
